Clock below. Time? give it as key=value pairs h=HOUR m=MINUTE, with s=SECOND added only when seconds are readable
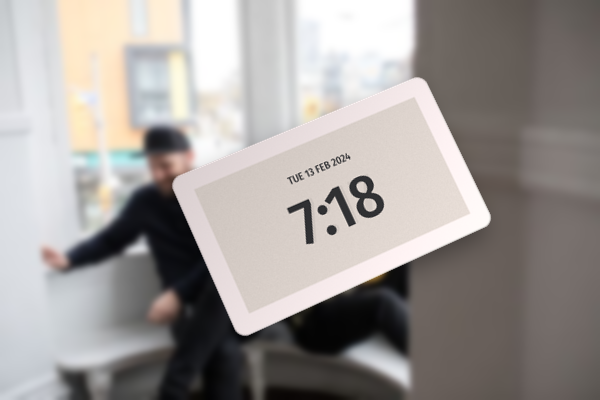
h=7 m=18
